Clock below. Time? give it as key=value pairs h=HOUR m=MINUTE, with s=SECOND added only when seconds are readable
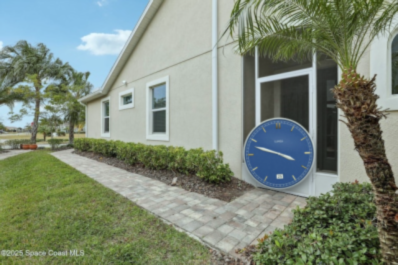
h=3 m=48
